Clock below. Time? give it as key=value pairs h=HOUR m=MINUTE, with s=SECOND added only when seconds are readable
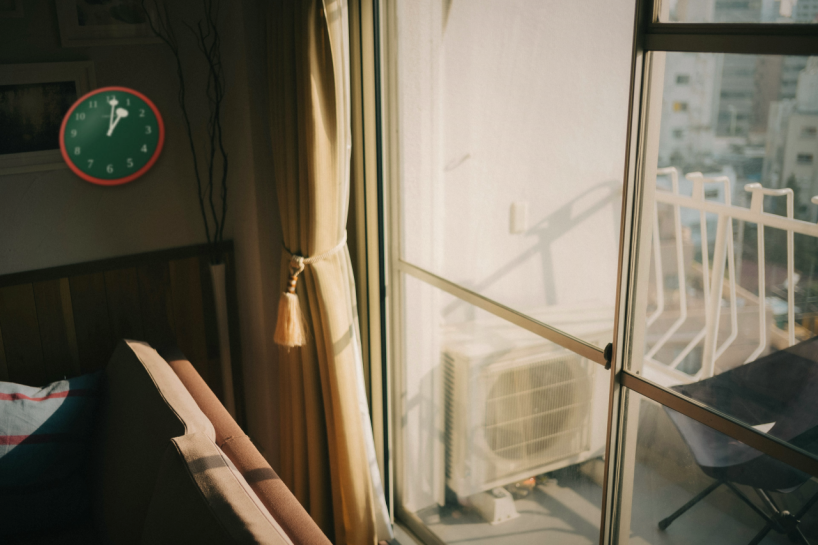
h=1 m=1
